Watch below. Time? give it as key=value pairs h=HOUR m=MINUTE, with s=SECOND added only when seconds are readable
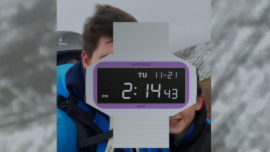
h=2 m=14 s=43
